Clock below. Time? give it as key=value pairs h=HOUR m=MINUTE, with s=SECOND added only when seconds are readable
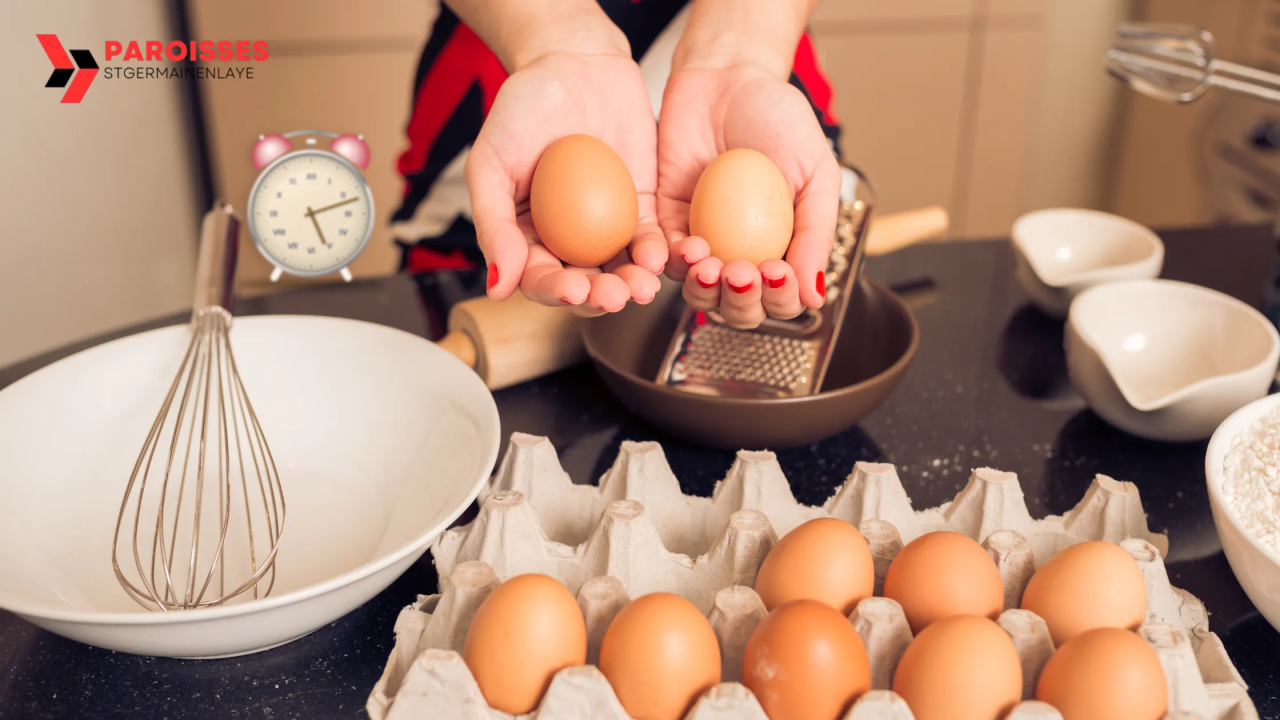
h=5 m=12
